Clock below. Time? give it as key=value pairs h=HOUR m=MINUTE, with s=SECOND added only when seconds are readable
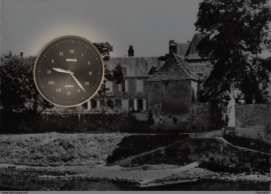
h=9 m=23
